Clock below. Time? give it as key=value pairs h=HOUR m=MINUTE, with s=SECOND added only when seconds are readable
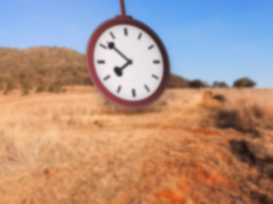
h=7 m=52
